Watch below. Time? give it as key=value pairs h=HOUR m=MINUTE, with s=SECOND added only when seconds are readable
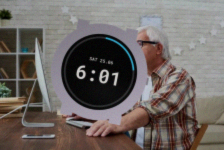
h=6 m=1
